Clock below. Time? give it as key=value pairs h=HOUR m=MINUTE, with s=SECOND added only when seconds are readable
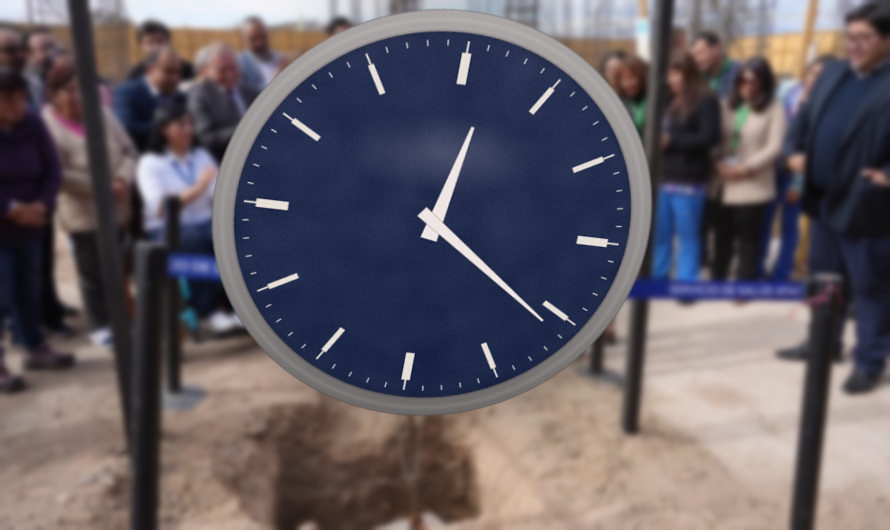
h=12 m=21
